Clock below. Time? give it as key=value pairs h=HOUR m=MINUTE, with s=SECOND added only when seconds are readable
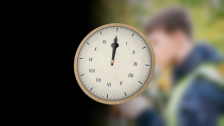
h=12 m=0
